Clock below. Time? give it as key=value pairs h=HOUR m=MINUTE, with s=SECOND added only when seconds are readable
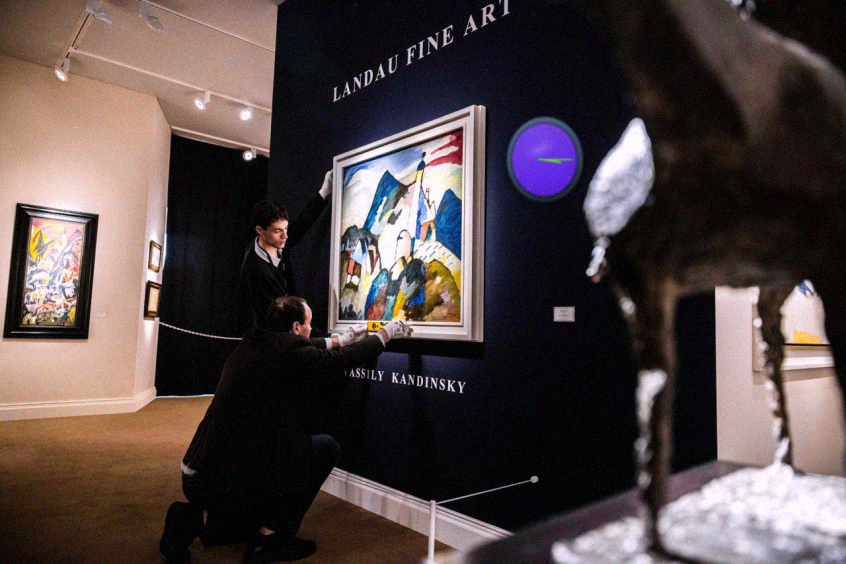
h=3 m=15
